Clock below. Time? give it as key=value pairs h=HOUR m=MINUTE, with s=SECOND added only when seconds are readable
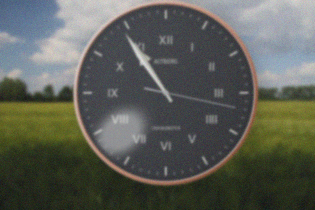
h=10 m=54 s=17
